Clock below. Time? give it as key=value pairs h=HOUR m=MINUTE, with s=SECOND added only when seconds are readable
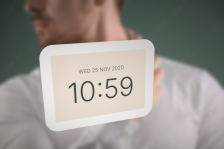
h=10 m=59
